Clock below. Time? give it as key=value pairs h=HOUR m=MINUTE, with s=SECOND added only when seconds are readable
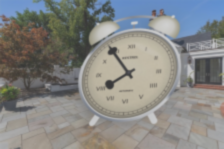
h=7 m=54
